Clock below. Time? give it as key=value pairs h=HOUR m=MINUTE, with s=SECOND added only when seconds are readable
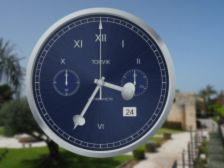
h=3 m=35
